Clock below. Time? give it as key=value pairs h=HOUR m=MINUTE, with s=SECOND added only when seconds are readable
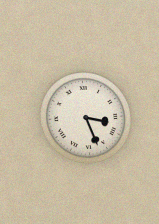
h=3 m=27
